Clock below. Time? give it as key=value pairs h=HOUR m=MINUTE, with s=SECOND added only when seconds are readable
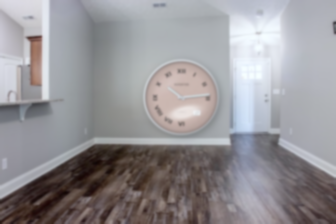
h=10 m=14
